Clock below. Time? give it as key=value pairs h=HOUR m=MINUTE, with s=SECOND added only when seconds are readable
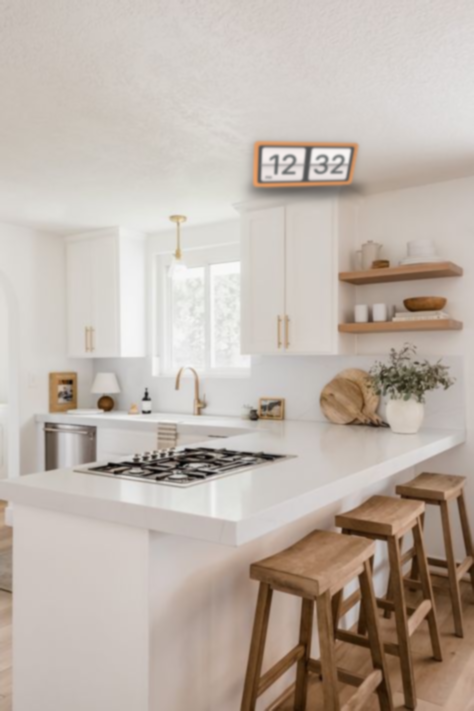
h=12 m=32
